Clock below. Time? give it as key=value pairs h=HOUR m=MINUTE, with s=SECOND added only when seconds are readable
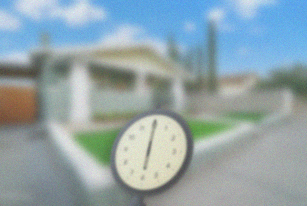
h=6 m=0
